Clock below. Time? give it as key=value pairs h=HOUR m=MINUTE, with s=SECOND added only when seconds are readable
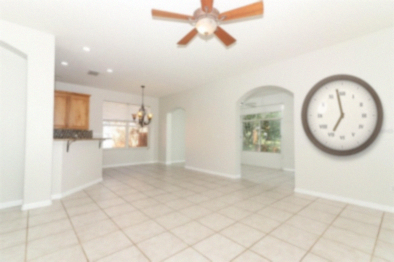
h=6 m=58
